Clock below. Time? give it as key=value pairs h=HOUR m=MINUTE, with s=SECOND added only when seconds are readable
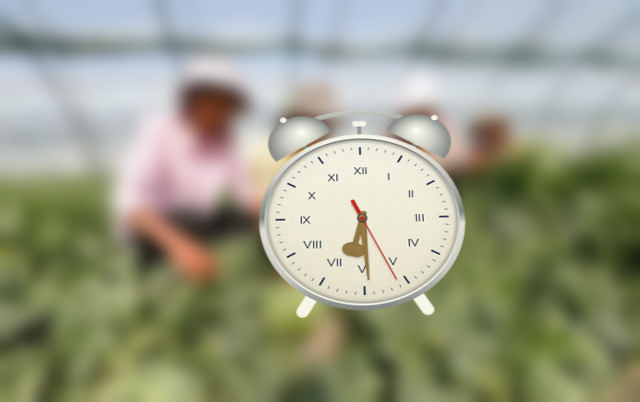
h=6 m=29 s=26
